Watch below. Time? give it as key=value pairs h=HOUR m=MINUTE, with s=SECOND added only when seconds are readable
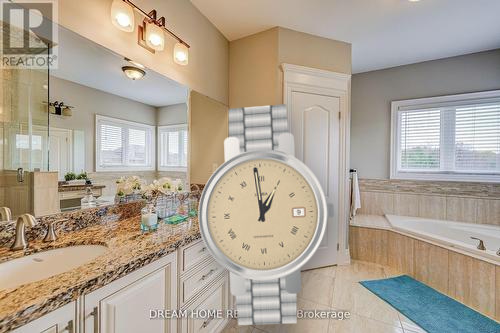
h=12 m=59
